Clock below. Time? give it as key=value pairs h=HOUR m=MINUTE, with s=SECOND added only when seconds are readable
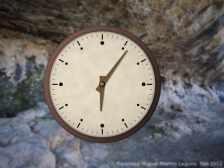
h=6 m=6
